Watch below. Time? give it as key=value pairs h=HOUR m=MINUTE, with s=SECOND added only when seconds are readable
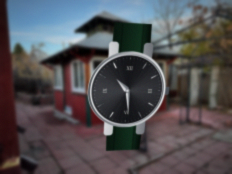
h=10 m=29
